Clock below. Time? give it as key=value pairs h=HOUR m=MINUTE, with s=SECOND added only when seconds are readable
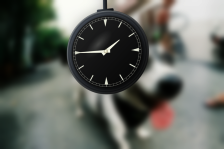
h=1 m=45
